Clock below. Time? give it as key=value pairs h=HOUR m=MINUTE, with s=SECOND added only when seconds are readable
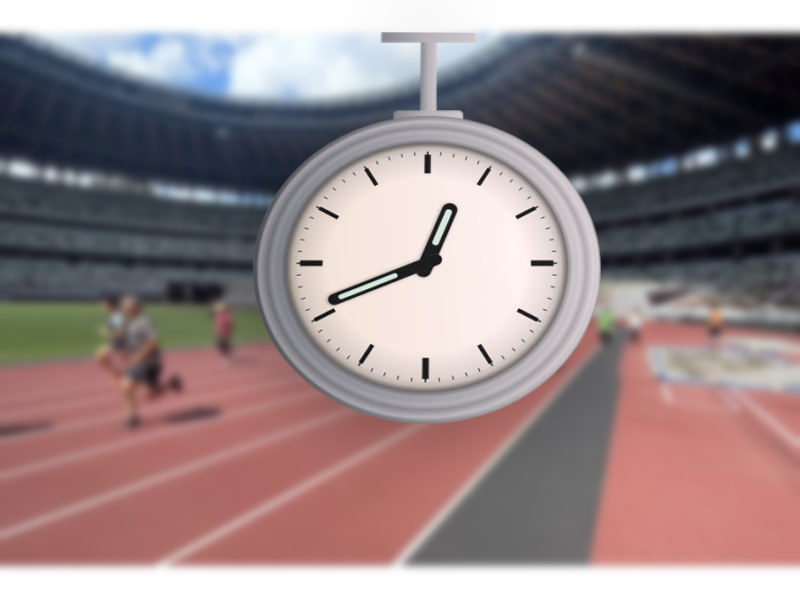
h=12 m=41
